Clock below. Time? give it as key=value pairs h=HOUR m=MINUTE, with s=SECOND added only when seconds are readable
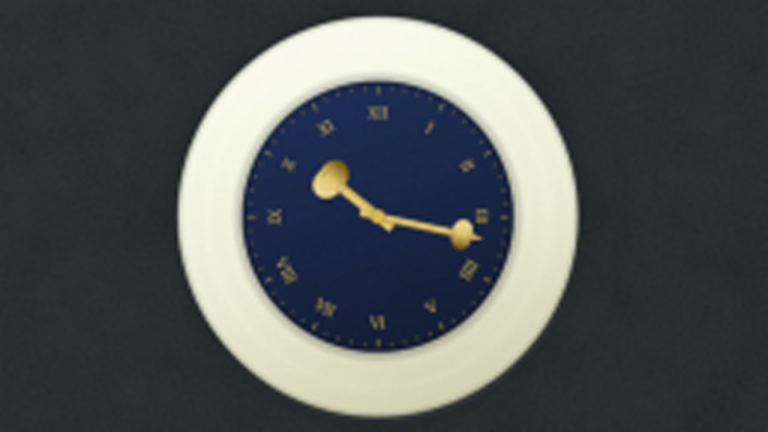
h=10 m=17
